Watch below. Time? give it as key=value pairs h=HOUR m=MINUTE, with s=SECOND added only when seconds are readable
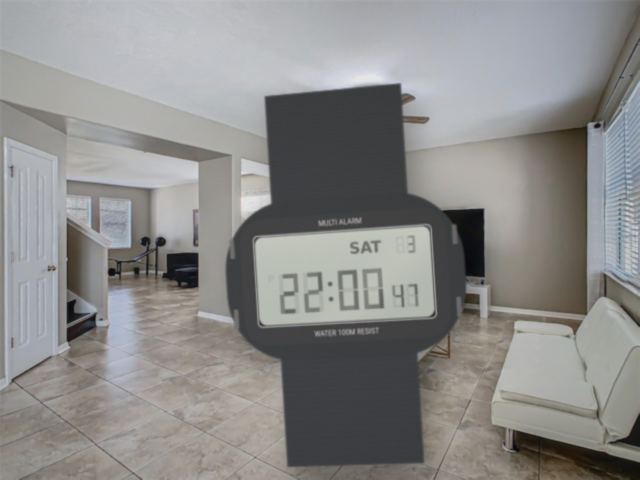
h=22 m=0 s=47
